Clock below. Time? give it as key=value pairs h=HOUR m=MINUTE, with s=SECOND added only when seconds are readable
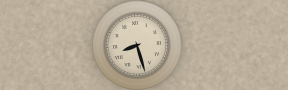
h=8 m=28
